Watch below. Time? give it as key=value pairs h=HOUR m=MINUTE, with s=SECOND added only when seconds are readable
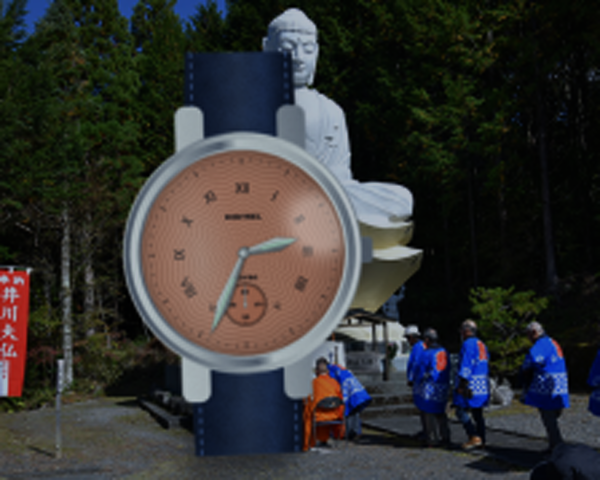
h=2 m=34
